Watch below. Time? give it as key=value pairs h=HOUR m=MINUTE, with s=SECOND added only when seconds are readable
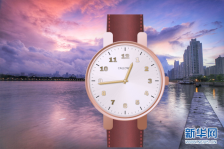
h=12 m=44
